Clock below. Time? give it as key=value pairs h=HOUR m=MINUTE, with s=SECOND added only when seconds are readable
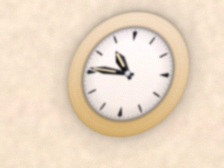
h=10 m=46
